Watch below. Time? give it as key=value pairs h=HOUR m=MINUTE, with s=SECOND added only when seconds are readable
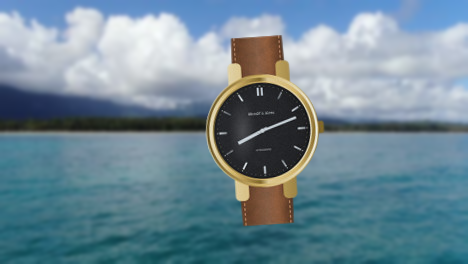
h=8 m=12
